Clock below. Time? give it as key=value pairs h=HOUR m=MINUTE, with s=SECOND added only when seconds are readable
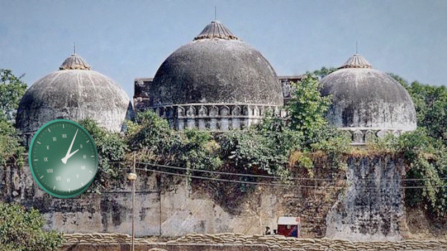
h=2 m=5
